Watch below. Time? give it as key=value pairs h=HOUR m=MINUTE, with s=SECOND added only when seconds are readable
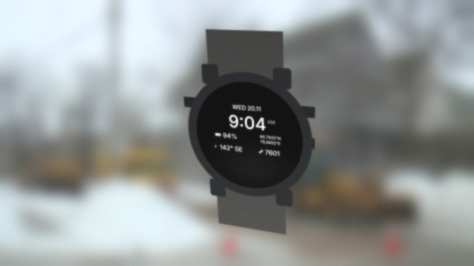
h=9 m=4
